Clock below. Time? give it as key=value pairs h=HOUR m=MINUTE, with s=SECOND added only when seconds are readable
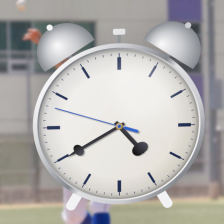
h=4 m=39 s=48
